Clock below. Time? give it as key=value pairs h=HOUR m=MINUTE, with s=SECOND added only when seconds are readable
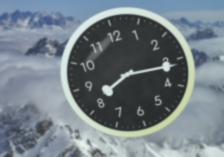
h=8 m=16
